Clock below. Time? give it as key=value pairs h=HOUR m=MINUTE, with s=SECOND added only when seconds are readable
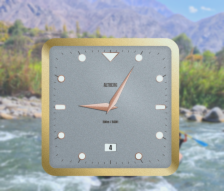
h=9 m=5
